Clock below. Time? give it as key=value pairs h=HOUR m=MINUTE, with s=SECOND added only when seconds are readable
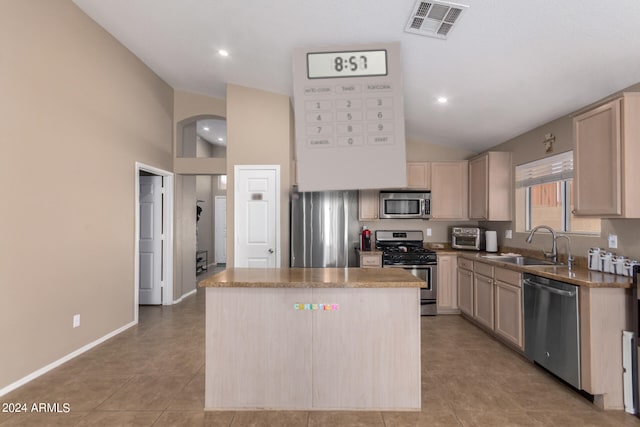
h=8 m=57
